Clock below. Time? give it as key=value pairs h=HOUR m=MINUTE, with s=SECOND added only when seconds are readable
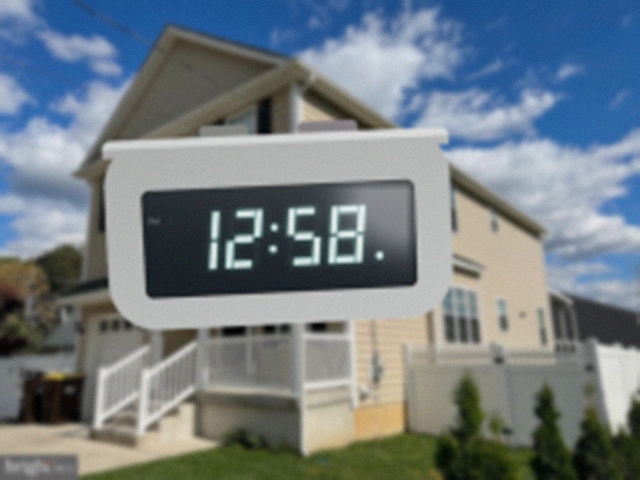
h=12 m=58
